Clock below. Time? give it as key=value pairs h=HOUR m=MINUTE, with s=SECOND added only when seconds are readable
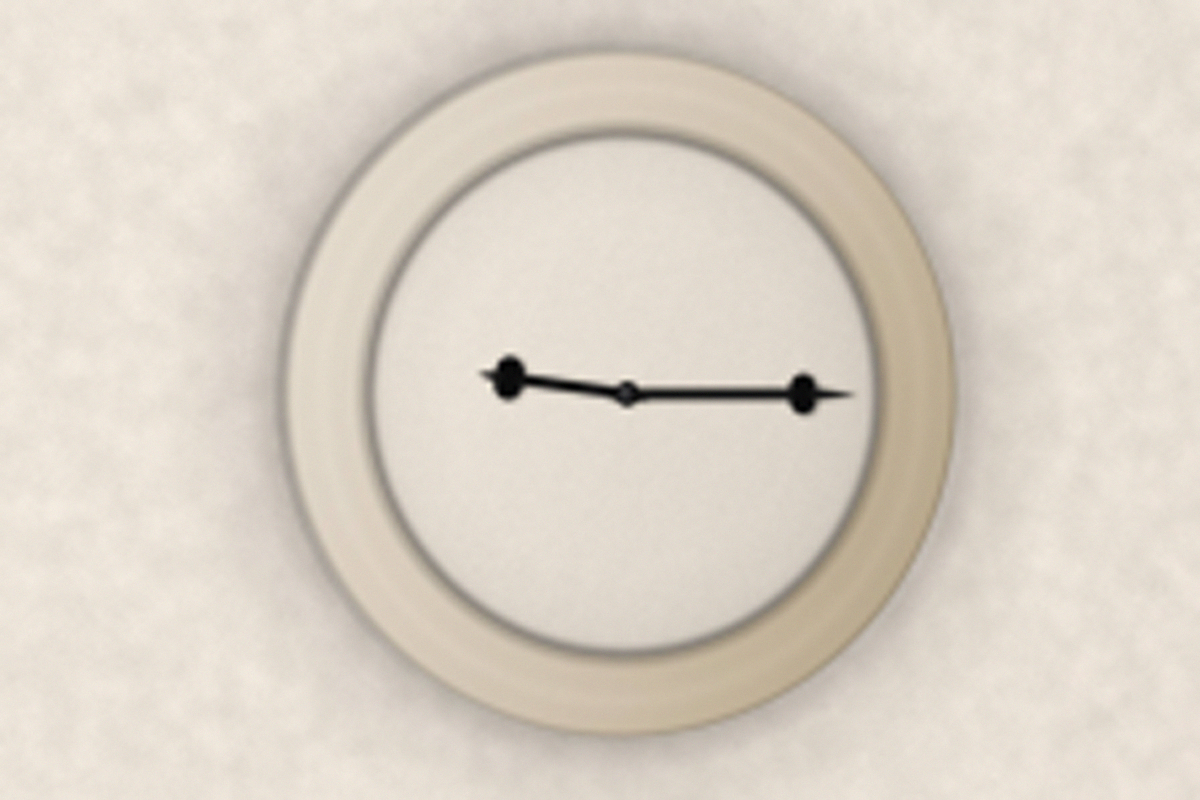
h=9 m=15
